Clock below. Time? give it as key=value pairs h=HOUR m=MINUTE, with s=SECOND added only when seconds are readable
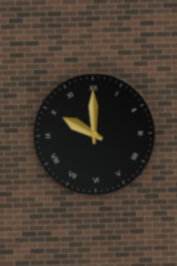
h=10 m=0
